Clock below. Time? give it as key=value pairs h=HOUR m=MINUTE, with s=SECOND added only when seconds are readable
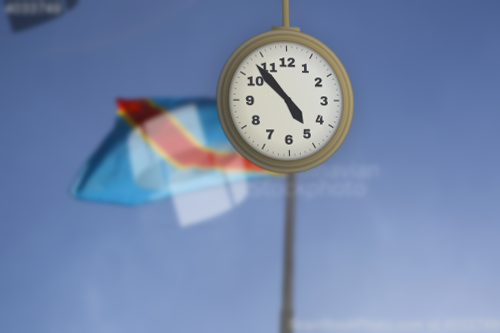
h=4 m=53
